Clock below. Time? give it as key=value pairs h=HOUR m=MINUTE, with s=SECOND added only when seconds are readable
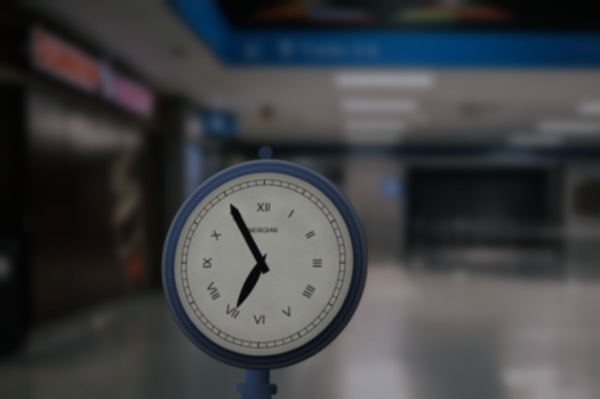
h=6 m=55
